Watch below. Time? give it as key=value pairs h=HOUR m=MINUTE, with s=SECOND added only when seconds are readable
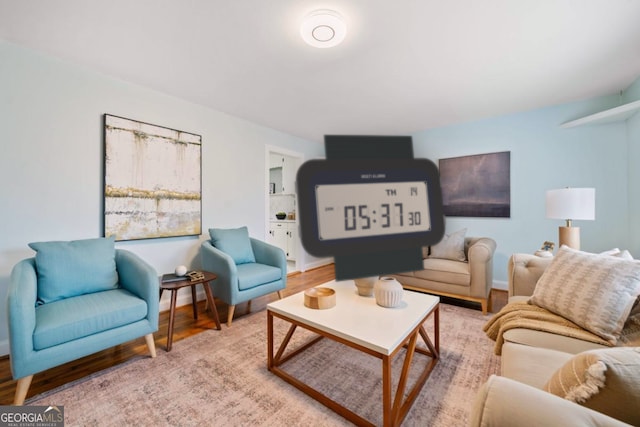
h=5 m=37 s=30
